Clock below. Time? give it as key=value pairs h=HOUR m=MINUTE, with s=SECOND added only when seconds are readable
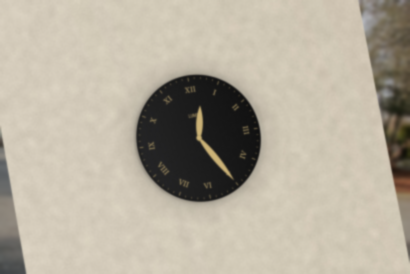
h=12 m=25
